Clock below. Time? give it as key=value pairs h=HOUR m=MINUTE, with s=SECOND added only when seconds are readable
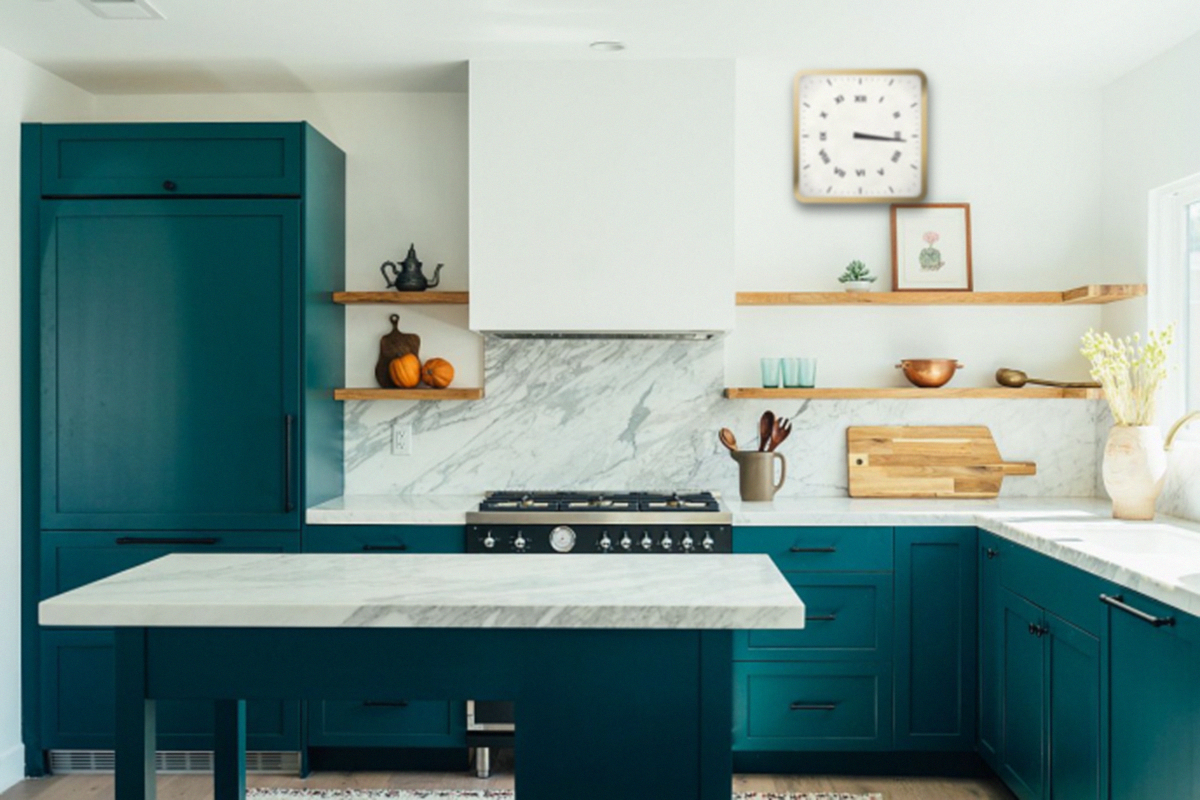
h=3 m=16
